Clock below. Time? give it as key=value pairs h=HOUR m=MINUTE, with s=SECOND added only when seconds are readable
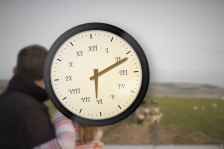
h=6 m=11
